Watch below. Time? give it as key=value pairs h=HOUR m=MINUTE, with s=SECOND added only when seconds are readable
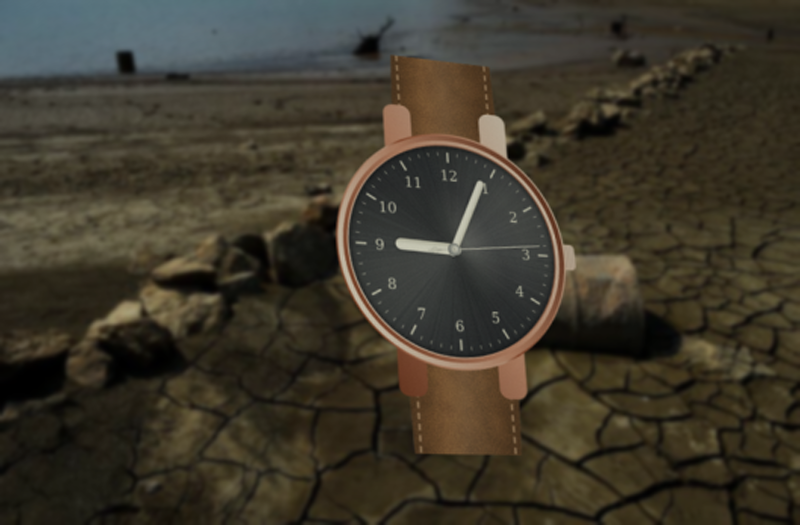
h=9 m=4 s=14
